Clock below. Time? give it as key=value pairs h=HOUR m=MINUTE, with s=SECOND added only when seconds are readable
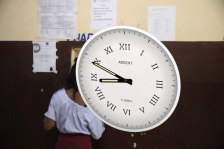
h=8 m=49
